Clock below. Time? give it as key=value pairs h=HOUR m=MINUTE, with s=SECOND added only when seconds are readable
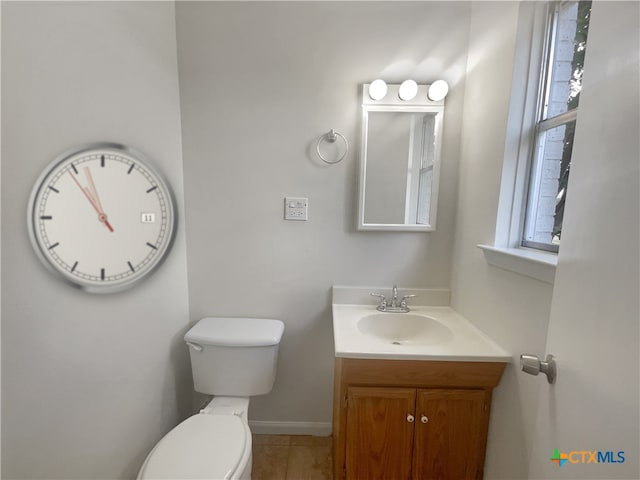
h=10 m=56 s=54
